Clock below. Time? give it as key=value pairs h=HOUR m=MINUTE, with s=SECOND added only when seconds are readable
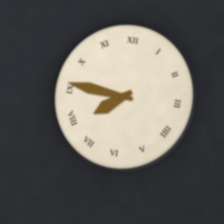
h=7 m=46
